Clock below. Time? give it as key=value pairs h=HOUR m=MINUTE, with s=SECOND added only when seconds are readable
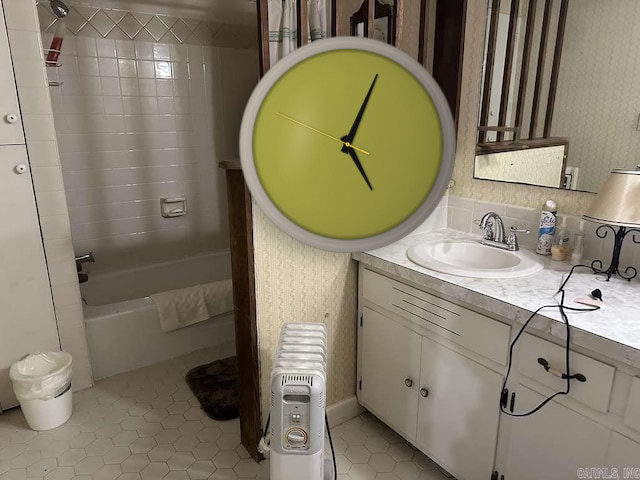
h=5 m=3 s=49
